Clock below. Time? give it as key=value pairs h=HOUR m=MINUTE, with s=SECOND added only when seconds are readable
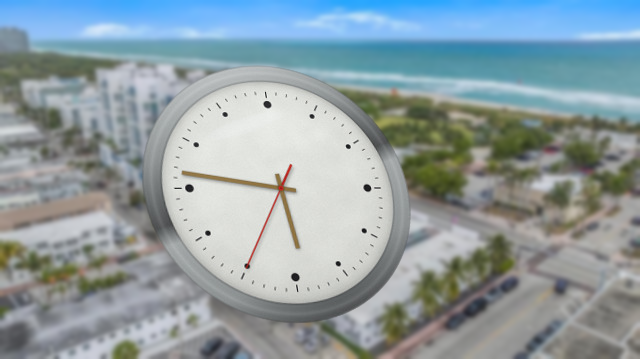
h=5 m=46 s=35
